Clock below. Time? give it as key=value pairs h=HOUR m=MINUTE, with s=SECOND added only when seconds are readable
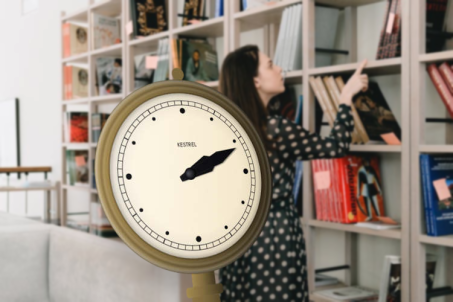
h=2 m=11
